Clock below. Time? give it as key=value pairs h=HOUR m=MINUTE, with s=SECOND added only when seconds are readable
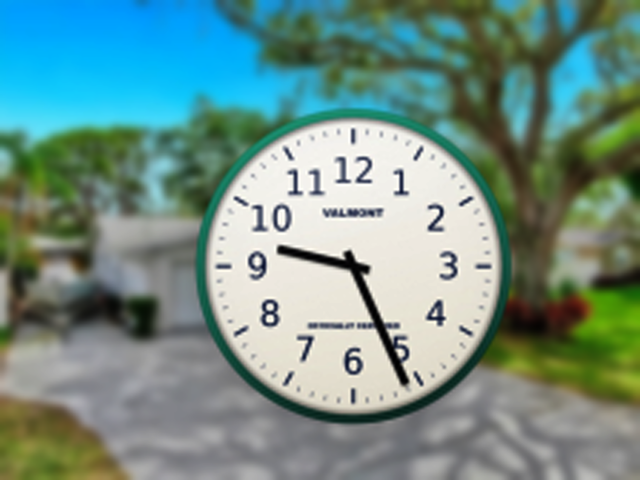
h=9 m=26
